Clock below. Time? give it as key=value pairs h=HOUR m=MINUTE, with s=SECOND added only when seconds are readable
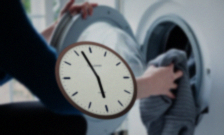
h=5 m=57
